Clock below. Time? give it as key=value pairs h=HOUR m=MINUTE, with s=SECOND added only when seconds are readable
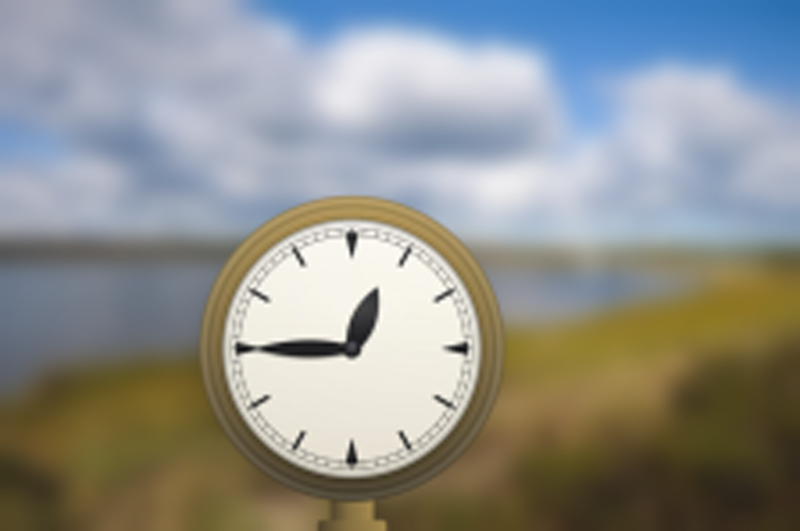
h=12 m=45
